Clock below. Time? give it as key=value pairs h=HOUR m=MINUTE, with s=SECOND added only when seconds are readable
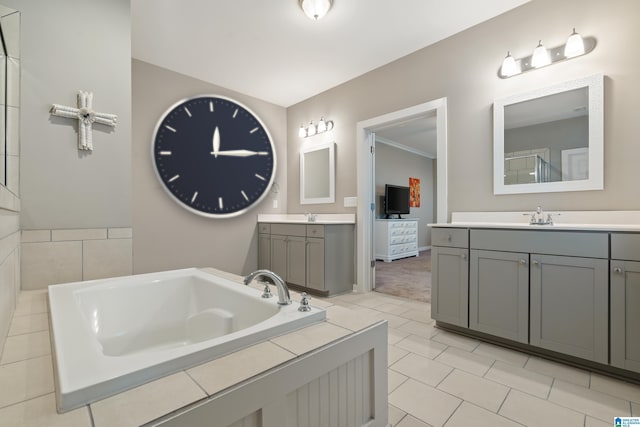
h=12 m=15
